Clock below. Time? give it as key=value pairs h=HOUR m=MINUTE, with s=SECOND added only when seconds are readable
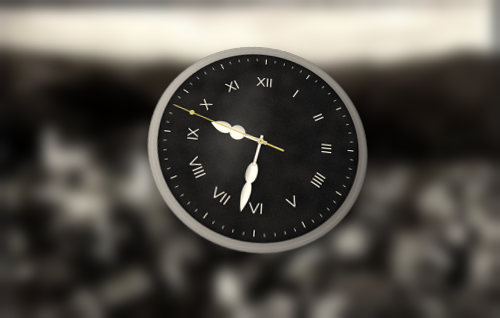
h=9 m=31 s=48
